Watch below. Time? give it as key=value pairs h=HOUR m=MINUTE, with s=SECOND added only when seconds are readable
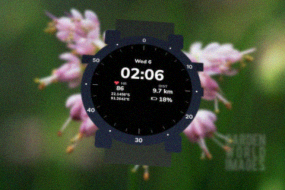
h=2 m=6
